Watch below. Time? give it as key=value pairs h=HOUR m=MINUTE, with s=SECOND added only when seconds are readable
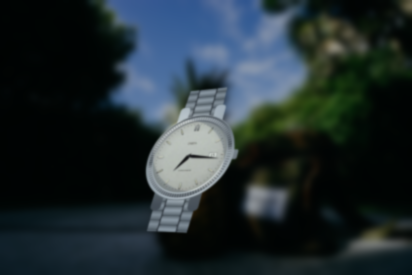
h=7 m=16
